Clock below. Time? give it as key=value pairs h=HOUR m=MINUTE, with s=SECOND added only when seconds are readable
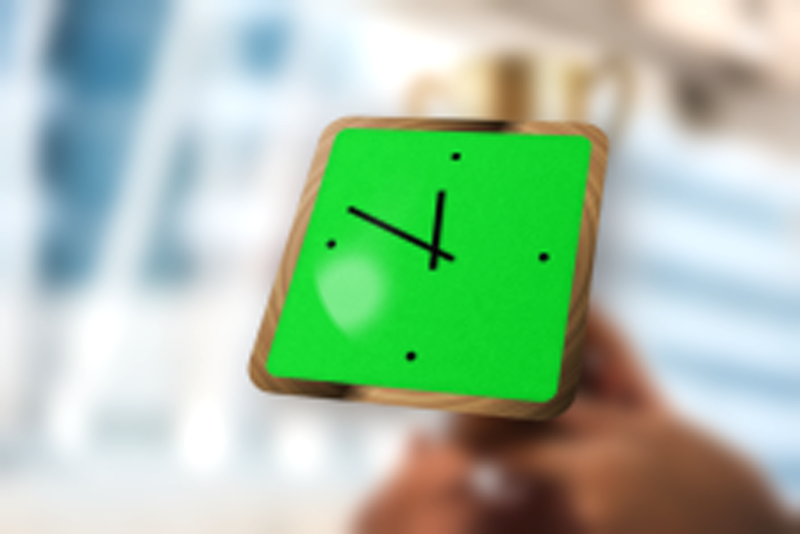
h=11 m=49
